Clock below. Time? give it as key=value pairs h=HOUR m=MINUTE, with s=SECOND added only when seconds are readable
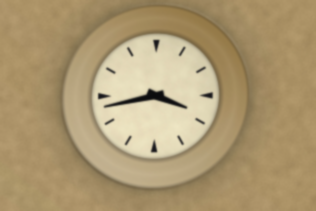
h=3 m=43
